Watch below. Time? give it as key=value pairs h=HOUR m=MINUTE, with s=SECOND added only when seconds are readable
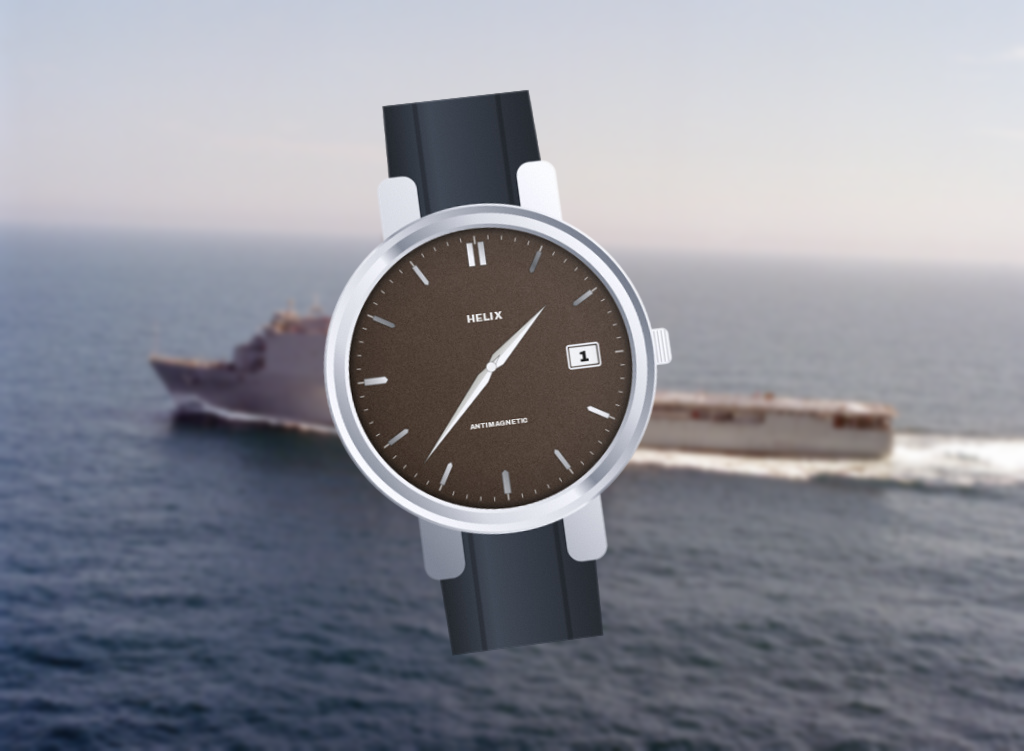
h=1 m=37
